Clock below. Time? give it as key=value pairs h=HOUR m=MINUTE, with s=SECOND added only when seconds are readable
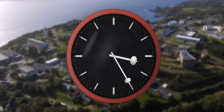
h=3 m=25
